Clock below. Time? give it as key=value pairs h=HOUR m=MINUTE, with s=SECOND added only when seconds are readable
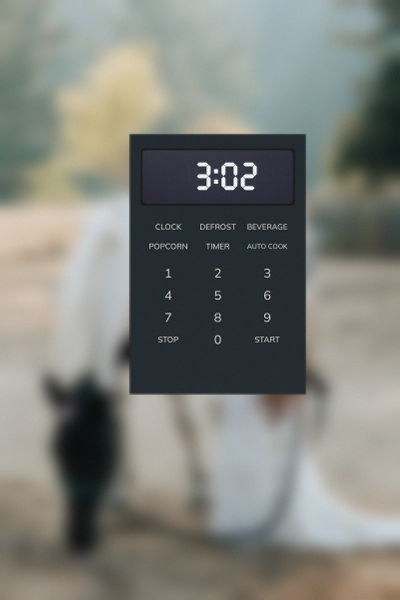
h=3 m=2
